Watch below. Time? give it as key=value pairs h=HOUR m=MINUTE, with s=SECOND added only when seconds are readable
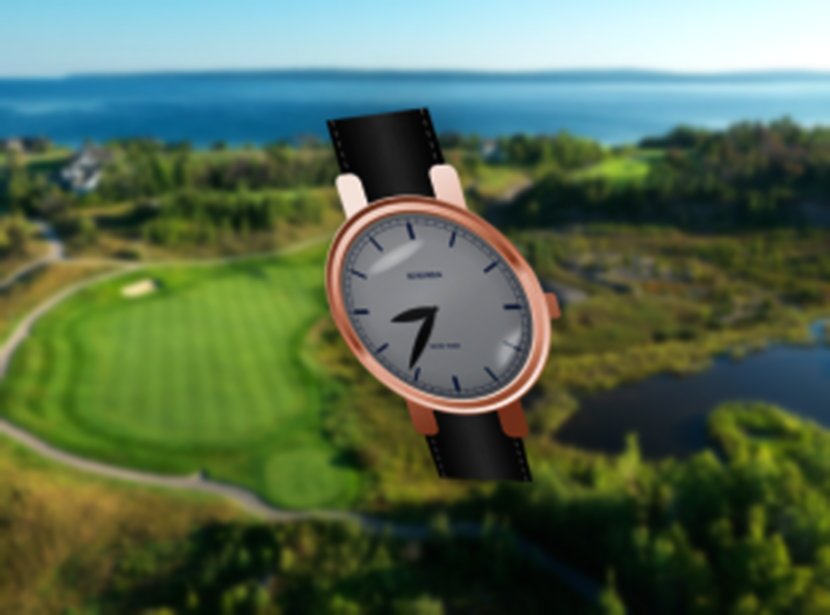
h=8 m=36
